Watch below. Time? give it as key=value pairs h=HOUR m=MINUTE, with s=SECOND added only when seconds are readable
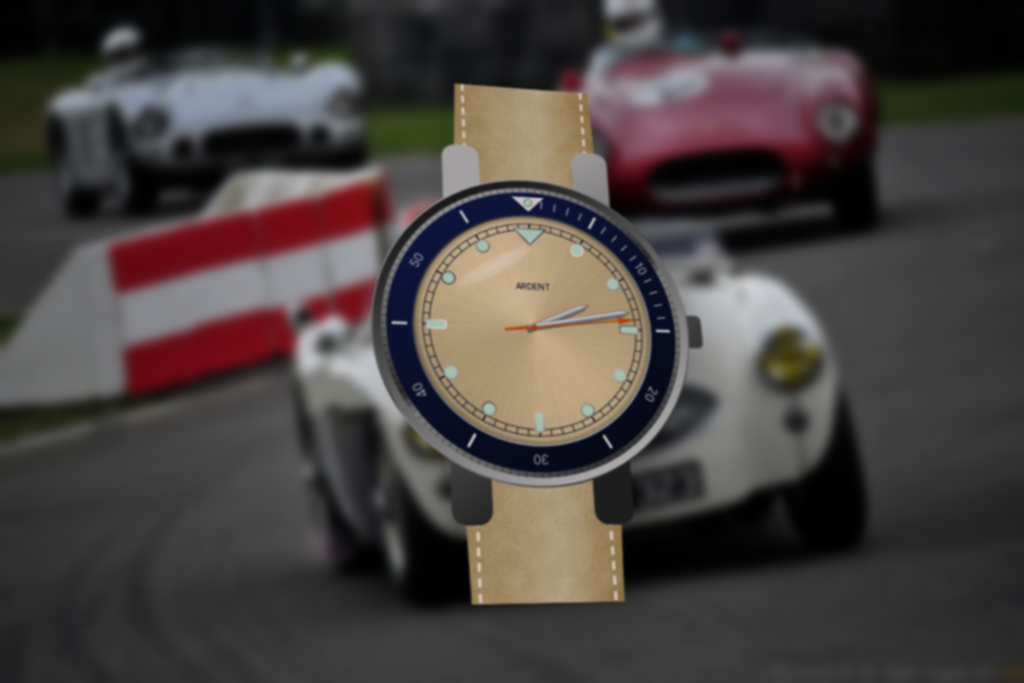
h=2 m=13 s=14
